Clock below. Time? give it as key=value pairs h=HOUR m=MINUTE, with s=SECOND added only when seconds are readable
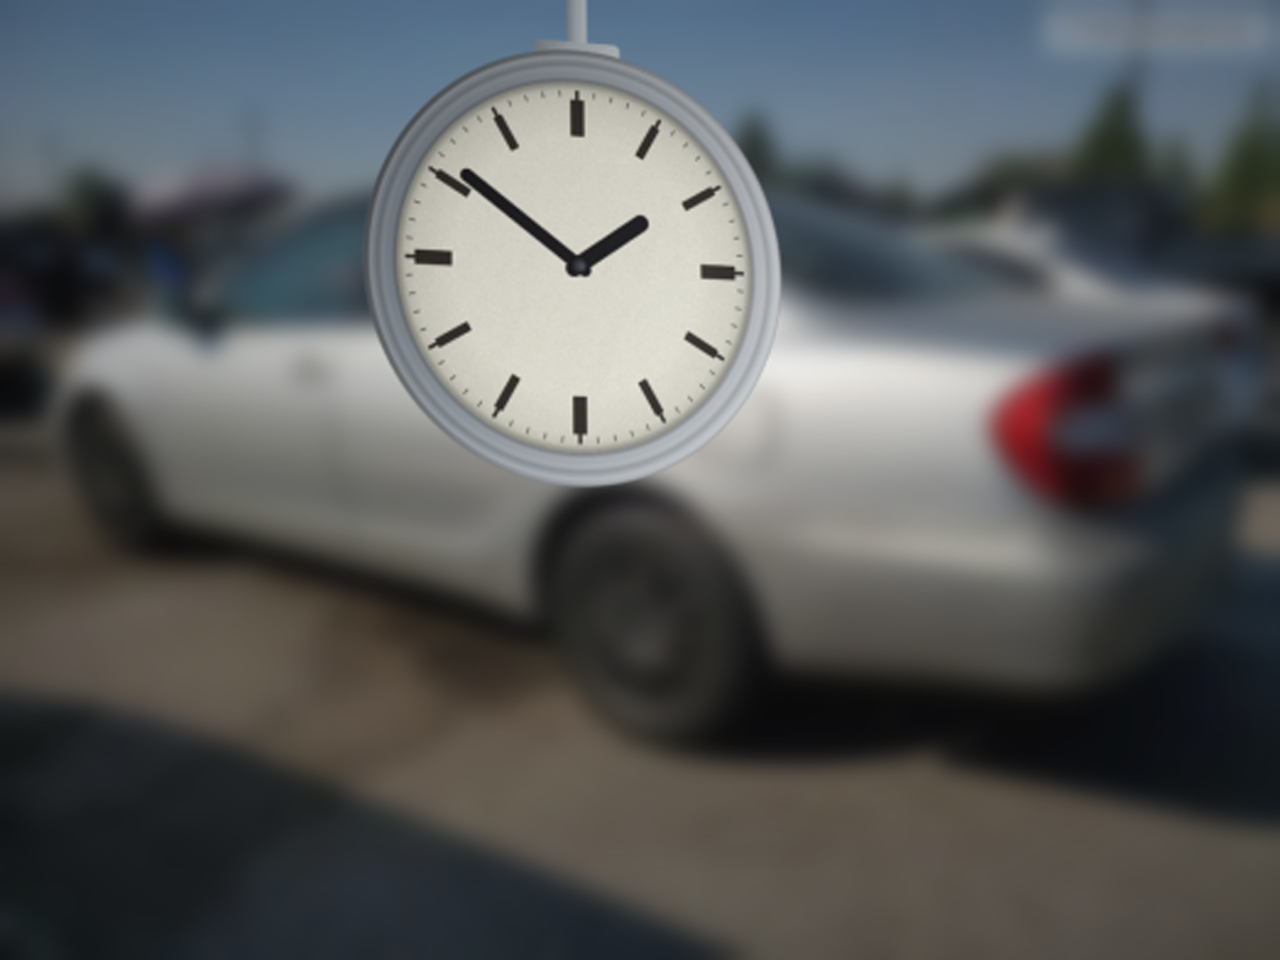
h=1 m=51
